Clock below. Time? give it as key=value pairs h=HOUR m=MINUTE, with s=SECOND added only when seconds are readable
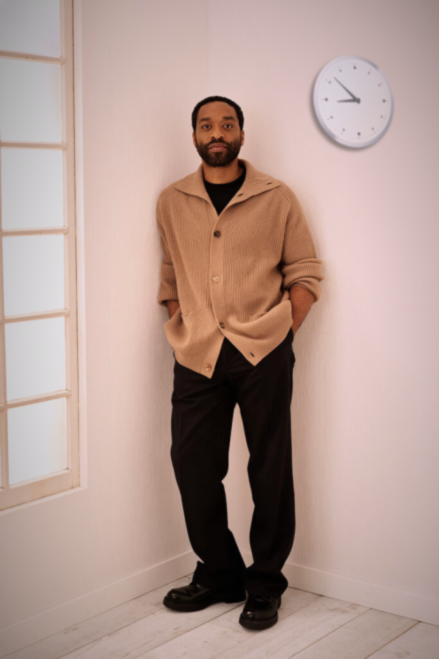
h=8 m=52
